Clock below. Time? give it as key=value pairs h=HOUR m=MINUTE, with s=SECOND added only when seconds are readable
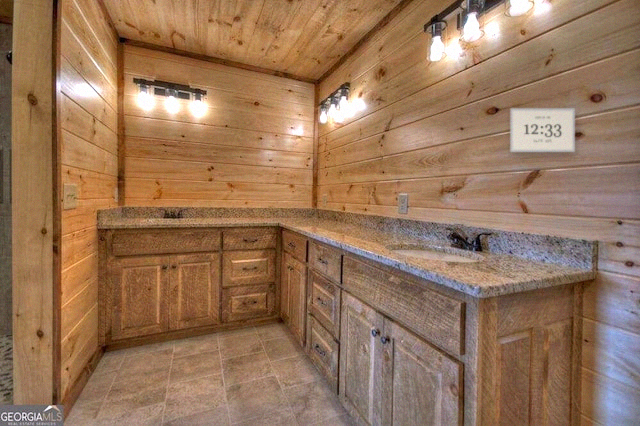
h=12 m=33
